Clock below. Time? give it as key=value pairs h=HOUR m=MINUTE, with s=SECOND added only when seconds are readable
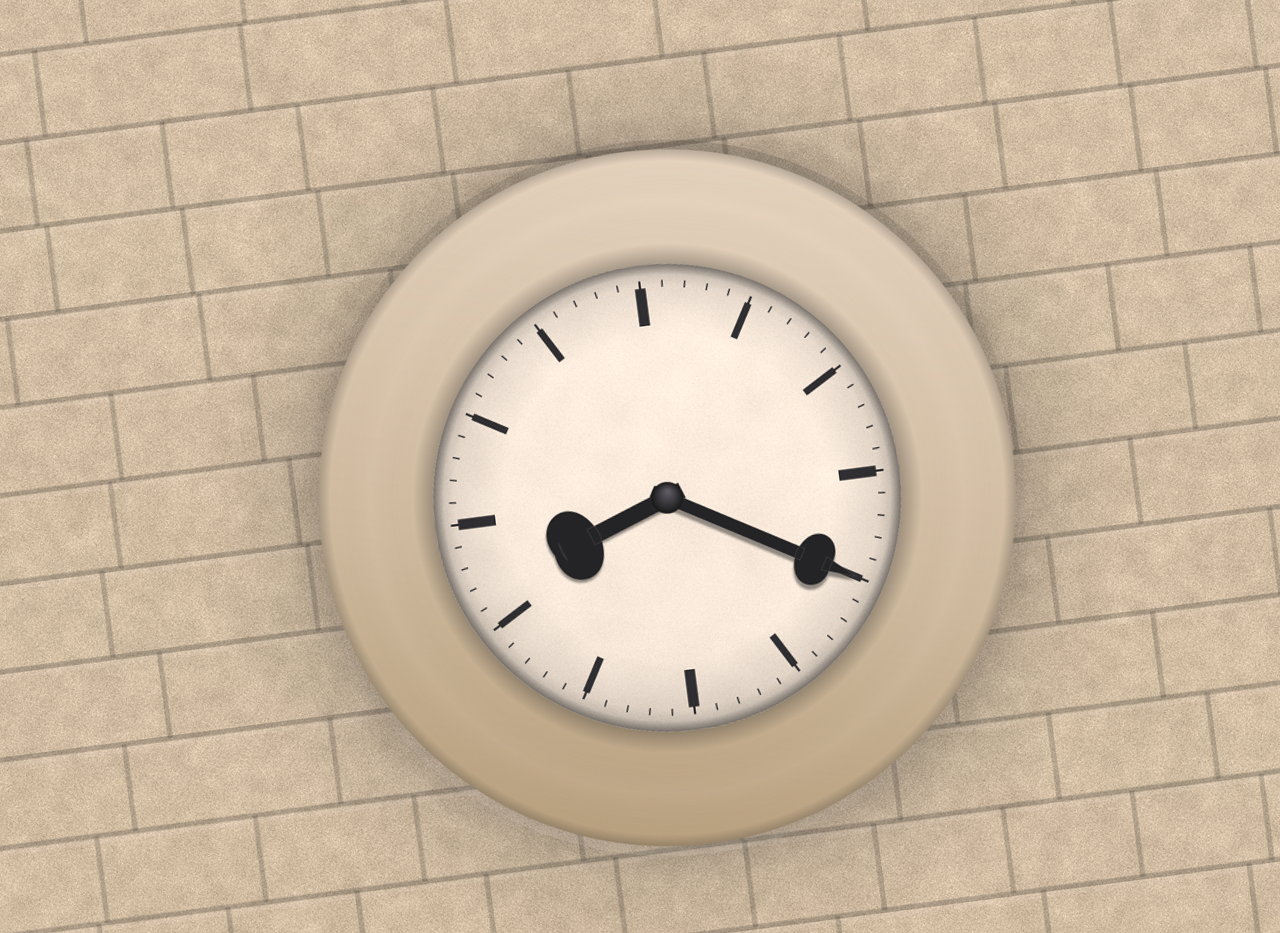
h=8 m=20
